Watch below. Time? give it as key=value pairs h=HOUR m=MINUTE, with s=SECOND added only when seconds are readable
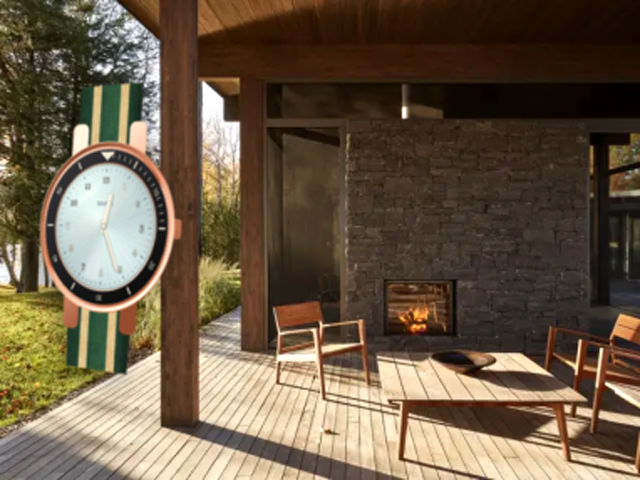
h=12 m=26
